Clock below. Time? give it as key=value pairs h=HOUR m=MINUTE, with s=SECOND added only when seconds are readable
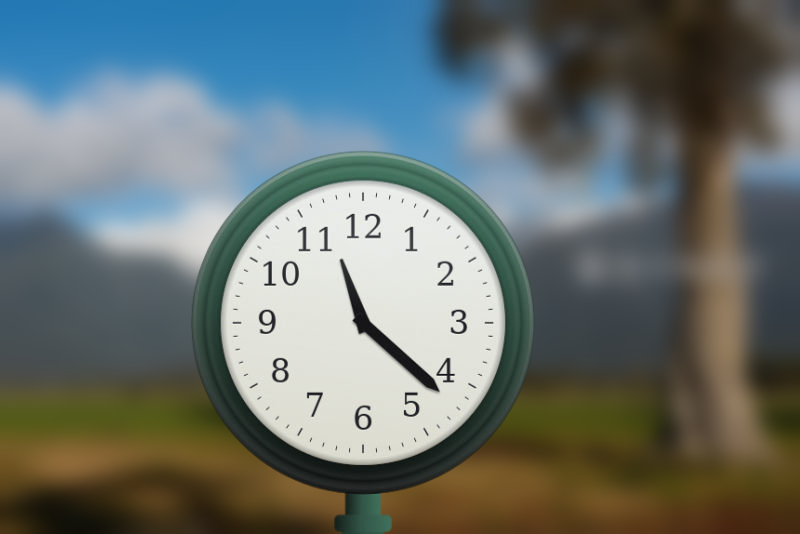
h=11 m=22
